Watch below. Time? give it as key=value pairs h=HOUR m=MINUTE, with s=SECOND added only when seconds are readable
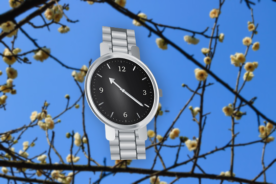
h=10 m=21
